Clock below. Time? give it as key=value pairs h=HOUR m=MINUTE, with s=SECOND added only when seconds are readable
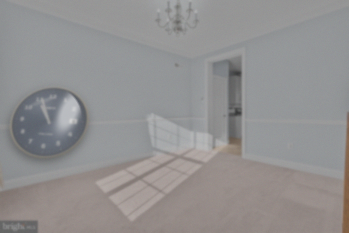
h=10 m=56
